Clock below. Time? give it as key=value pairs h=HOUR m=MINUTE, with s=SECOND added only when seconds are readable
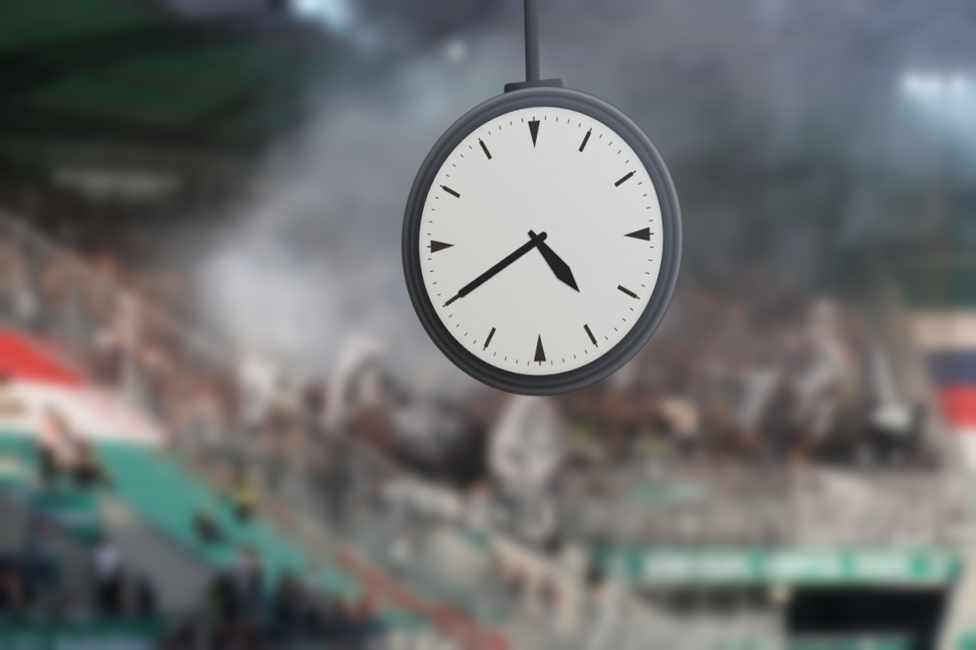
h=4 m=40
